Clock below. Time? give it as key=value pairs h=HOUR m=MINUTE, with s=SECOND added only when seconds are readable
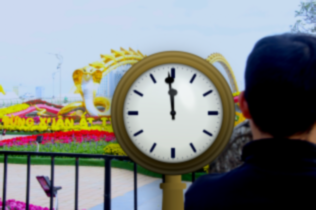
h=11 m=59
